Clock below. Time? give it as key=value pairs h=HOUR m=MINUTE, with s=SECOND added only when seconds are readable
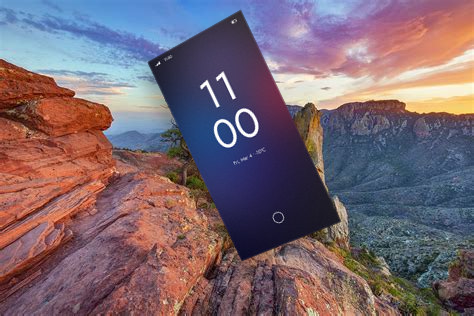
h=11 m=0
